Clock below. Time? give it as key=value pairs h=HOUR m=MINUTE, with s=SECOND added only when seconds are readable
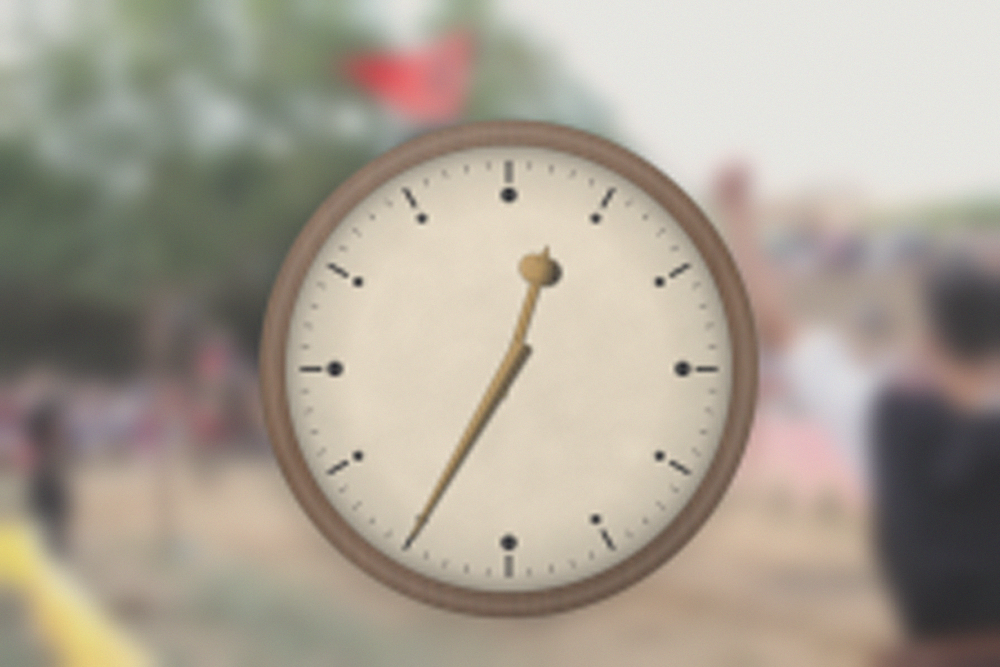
h=12 m=35
